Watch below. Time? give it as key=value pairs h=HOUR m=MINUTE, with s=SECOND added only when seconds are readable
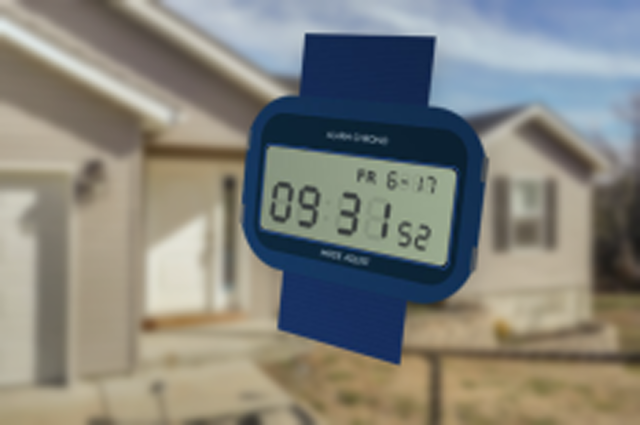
h=9 m=31 s=52
